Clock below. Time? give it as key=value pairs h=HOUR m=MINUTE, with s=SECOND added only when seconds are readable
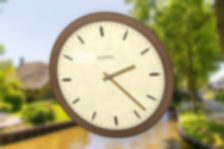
h=2 m=23
